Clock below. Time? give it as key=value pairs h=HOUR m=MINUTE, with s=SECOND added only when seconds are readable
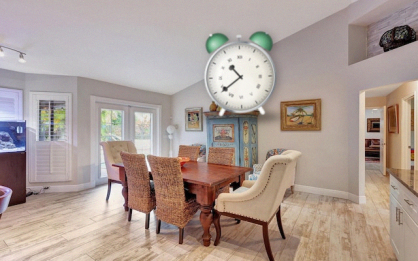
h=10 m=39
